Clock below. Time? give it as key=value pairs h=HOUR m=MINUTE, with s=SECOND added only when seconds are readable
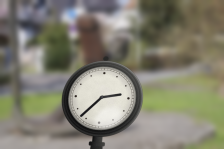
h=2 m=37
